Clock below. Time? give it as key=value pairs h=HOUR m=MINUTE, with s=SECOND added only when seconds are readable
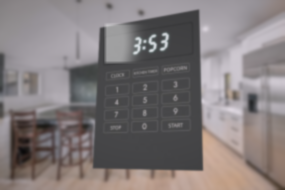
h=3 m=53
